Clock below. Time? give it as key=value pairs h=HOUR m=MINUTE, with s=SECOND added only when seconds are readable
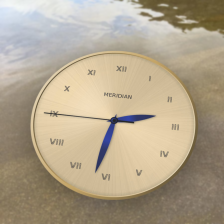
h=2 m=31 s=45
